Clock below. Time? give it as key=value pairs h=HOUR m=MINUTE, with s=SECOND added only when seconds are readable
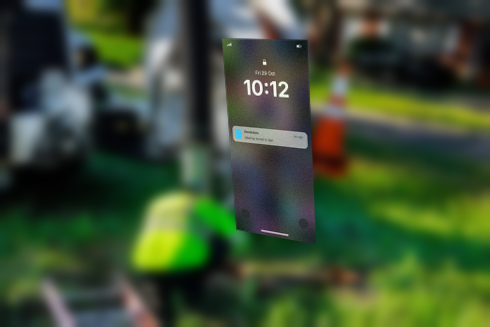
h=10 m=12
